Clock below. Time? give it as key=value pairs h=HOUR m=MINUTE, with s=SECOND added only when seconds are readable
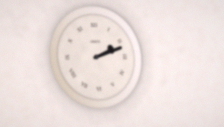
h=2 m=12
